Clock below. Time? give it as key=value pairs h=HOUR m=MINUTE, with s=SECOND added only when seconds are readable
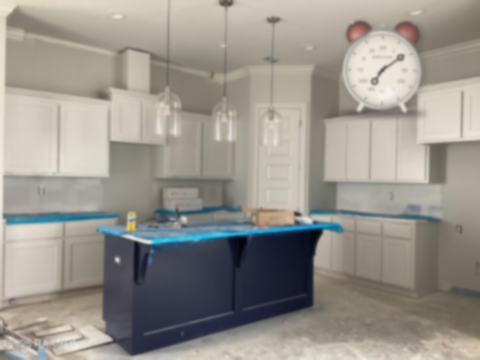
h=7 m=9
